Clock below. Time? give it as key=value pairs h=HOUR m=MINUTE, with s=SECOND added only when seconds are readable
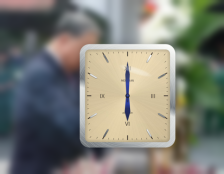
h=6 m=0
